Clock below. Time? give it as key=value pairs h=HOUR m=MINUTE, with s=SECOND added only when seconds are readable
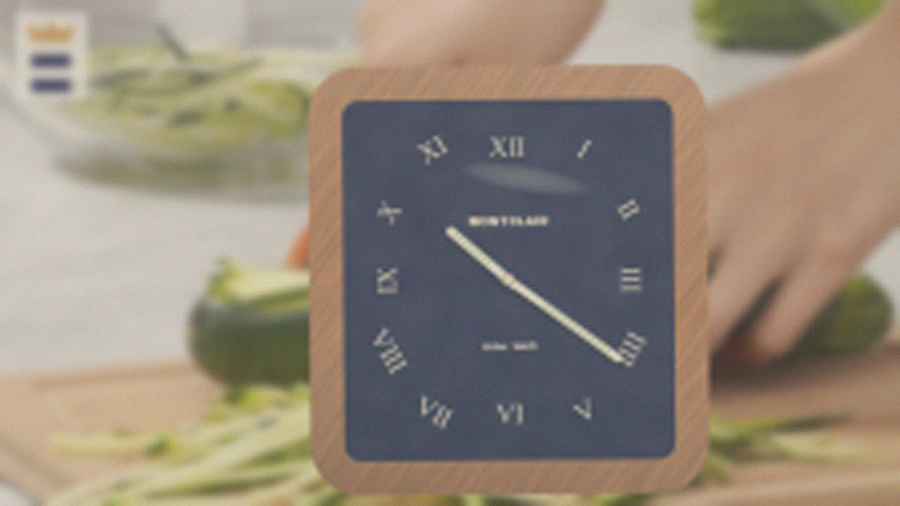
h=10 m=21
